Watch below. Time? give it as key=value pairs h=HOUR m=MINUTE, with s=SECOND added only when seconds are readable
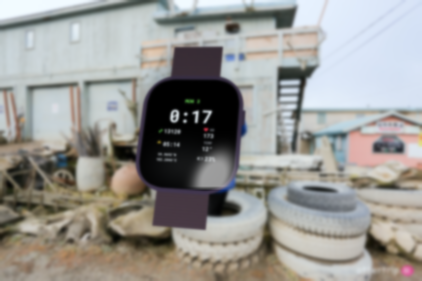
h=0 m=17
